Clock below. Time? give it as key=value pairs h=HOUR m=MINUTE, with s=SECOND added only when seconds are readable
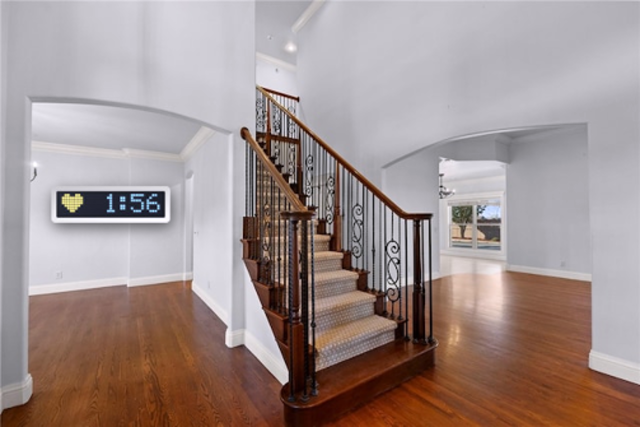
h=1 m=56
